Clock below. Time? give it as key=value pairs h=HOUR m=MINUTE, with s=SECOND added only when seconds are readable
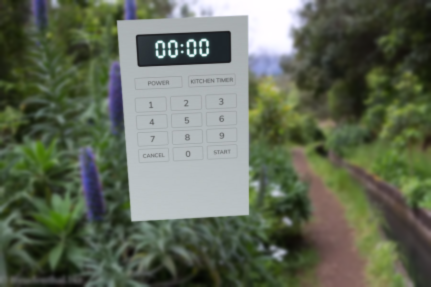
h=0 m=0
